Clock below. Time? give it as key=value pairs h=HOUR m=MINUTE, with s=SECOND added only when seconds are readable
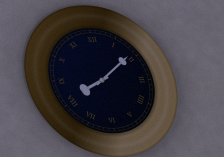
h=8 m=9
